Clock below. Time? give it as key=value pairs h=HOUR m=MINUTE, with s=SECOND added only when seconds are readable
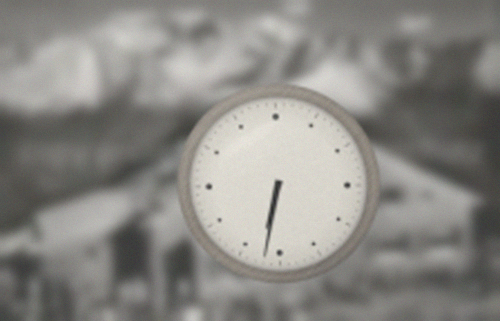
h=6 m=32
